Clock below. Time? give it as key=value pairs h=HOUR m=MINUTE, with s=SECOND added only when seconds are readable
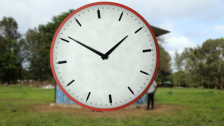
h=1 m=51
